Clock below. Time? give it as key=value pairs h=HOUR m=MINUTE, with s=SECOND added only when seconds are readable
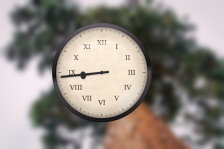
h=8 m=44
